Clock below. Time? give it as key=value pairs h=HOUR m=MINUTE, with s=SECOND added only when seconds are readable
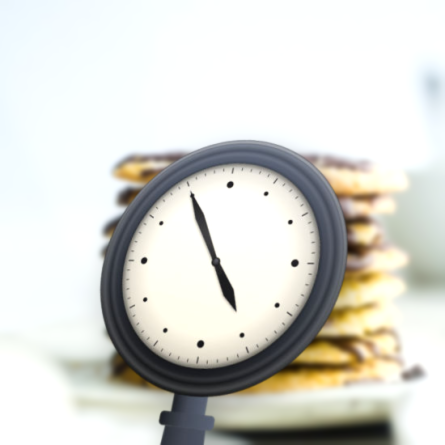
h=4 m=55
